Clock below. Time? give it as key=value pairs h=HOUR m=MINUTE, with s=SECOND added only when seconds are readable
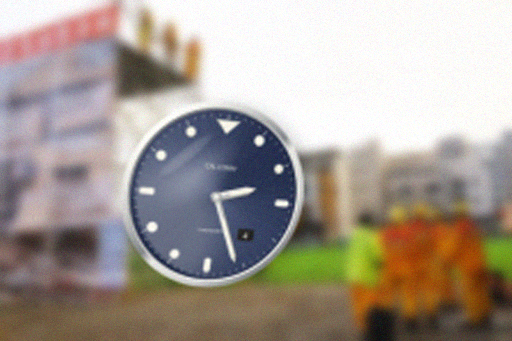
h=2 m=26
